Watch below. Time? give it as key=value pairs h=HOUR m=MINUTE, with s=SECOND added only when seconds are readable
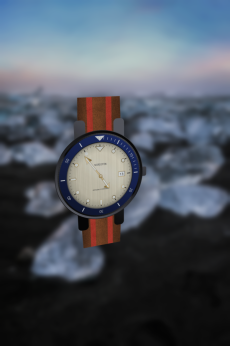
h=4 m=54
